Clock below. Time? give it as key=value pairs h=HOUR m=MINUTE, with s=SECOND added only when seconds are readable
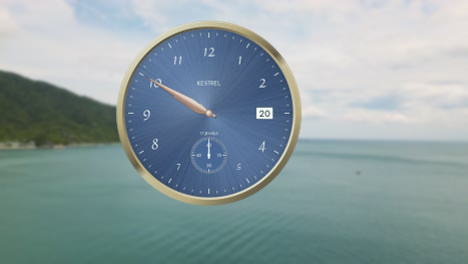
h=9 m=50
